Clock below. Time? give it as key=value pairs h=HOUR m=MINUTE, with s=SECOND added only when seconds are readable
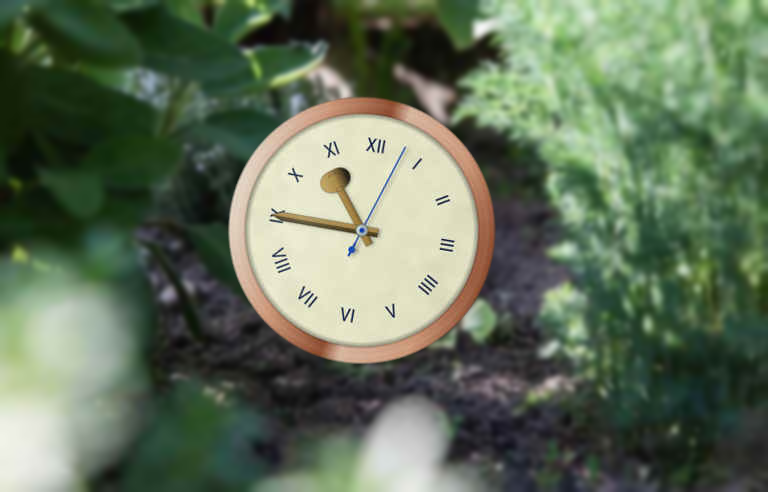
h=10 m=45 s=3
